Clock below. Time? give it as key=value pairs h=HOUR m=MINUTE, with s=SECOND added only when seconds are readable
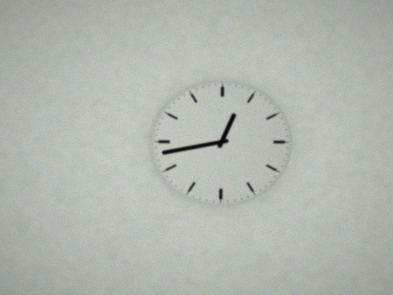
h=12 m=43
